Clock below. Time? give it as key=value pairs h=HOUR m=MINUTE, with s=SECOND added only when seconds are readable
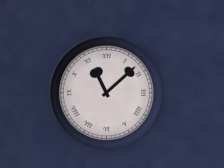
h=11 m=8
